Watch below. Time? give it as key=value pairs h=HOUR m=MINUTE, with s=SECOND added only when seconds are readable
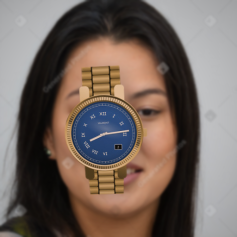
h=8 m=14
